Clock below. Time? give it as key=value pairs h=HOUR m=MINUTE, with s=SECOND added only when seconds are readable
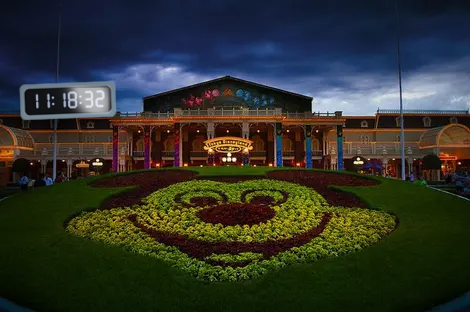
h=11 m=18 s=32
